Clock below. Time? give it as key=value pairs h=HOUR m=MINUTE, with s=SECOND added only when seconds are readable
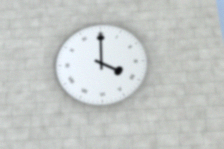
h=4 m=0
